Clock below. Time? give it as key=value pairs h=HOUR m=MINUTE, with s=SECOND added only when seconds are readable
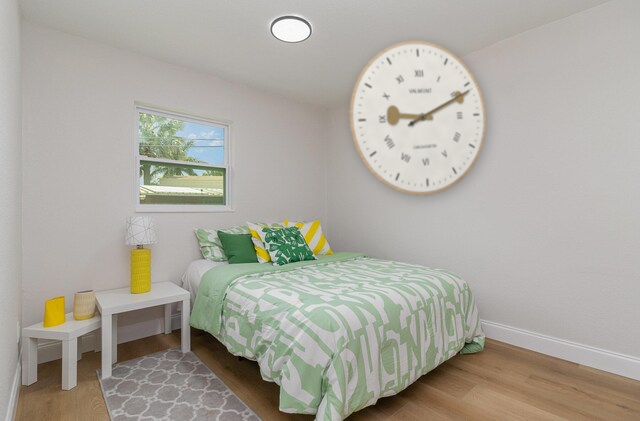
h=9 m=11 s=11
